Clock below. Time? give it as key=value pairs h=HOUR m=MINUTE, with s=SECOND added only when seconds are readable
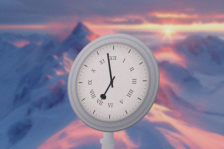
h=6 m=58
